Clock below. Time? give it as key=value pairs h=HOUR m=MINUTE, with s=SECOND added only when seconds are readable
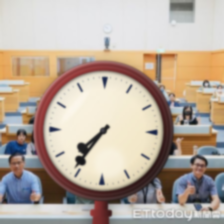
h=7 m=36
